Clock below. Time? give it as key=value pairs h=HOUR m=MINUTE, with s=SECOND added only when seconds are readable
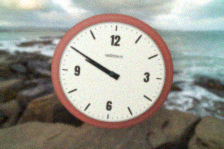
h=9 m=50
